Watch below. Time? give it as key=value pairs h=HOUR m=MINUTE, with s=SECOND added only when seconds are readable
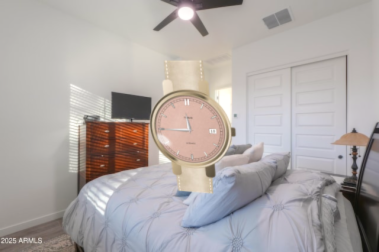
h=11 m=45
